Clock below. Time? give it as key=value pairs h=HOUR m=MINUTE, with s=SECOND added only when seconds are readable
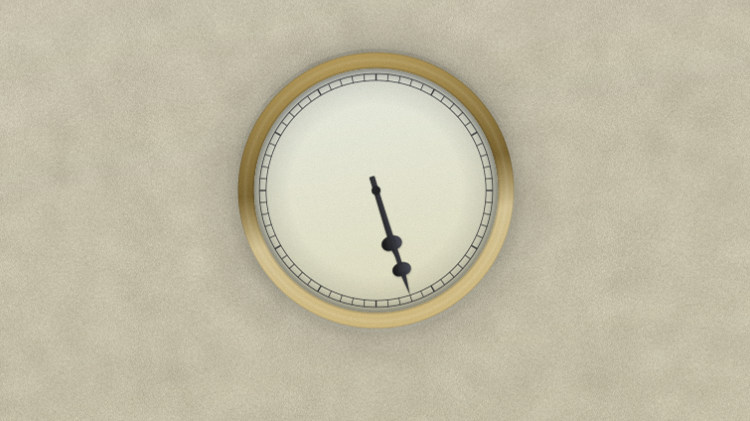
h=5 m=27
